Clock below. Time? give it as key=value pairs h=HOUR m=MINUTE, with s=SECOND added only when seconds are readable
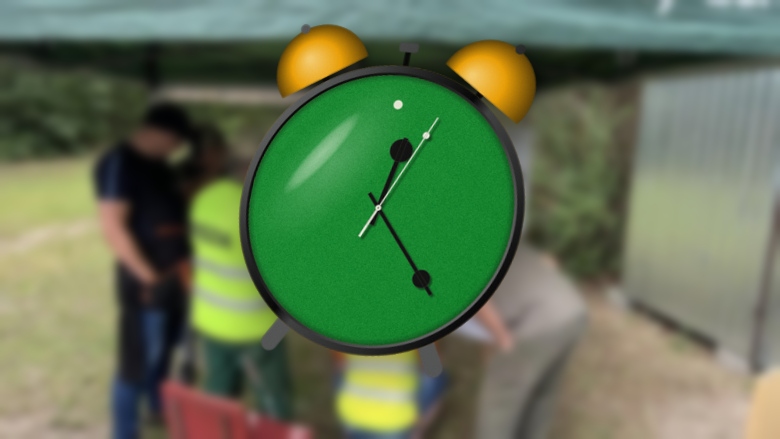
h=12 m=23 s=4
